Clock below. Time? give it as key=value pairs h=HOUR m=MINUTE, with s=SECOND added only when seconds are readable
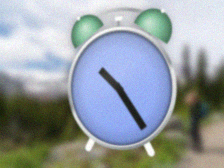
h=10 m=24
